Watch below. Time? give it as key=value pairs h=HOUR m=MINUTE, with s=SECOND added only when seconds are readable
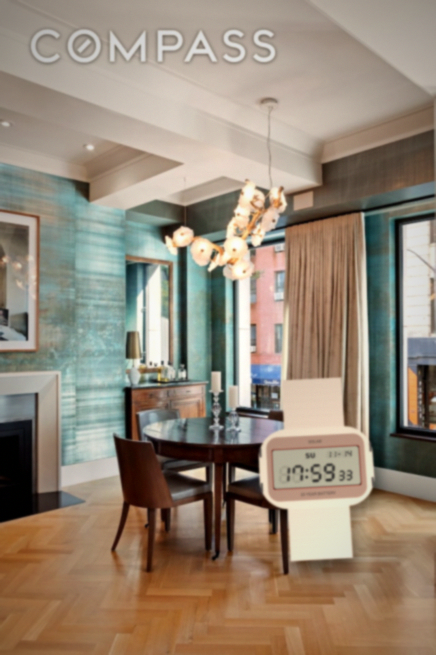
h=17 m=59
